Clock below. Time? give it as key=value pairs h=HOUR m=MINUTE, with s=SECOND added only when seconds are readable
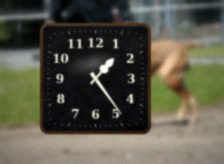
h=1 m=24
